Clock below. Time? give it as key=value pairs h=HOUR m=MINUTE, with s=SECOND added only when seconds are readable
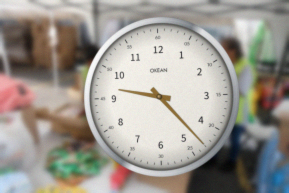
h=9 m=23
